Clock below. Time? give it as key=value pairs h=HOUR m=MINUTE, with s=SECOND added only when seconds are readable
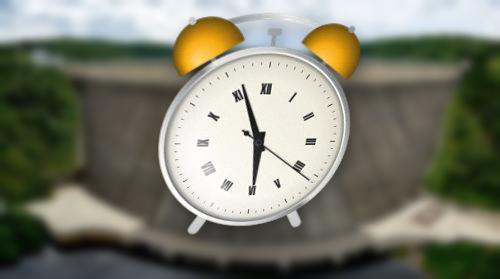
h=5 m=56 s=21
